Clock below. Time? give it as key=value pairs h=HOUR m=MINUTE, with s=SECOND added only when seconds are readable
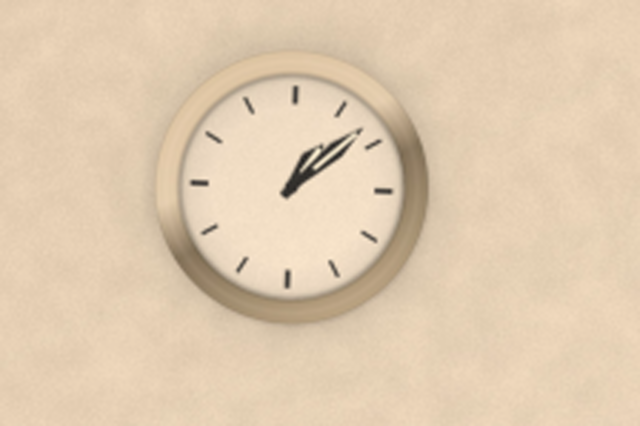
h=1 m=8
